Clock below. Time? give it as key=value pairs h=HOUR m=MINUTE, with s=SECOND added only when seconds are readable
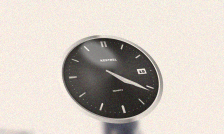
h=4 m=21
